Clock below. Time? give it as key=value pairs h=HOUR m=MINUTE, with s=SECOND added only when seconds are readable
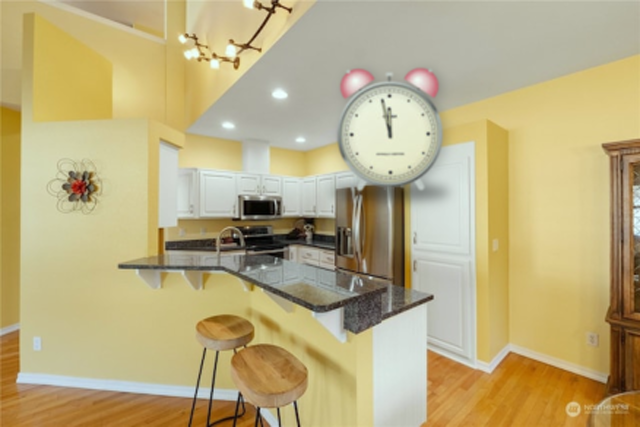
h=11 m=58
